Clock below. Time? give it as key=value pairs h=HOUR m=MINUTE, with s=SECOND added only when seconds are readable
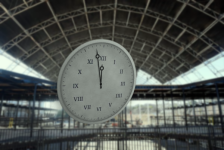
h=11 m=58
